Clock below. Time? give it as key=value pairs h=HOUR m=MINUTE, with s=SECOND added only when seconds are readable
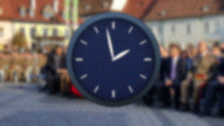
h=1 m=58
